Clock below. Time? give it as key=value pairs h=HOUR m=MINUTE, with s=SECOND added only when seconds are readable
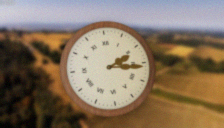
h=2 m=16
